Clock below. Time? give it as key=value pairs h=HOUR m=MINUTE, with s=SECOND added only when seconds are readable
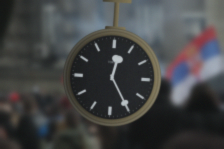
h=12 m=25
